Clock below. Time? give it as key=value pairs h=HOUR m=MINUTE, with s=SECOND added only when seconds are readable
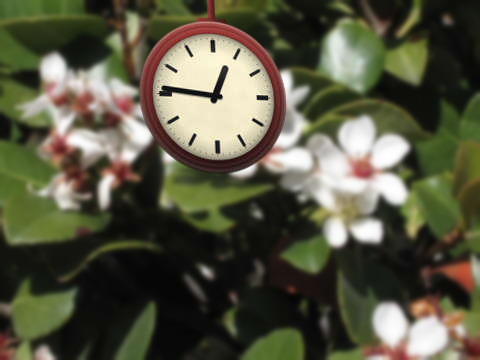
h=12 m=46
